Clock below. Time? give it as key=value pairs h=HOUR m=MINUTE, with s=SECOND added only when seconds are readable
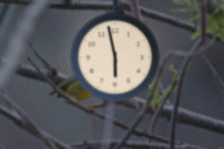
h=5 m=58
